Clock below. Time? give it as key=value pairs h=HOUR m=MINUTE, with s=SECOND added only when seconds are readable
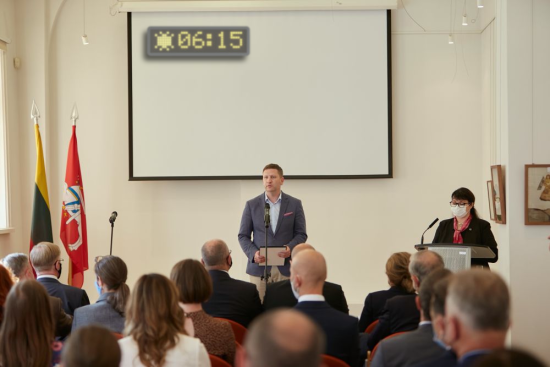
h=6 m=15
